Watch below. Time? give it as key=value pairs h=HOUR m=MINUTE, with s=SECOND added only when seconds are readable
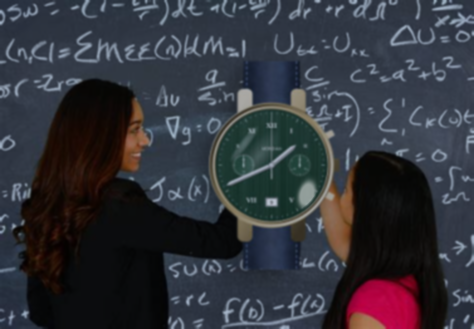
h=1 m=41
